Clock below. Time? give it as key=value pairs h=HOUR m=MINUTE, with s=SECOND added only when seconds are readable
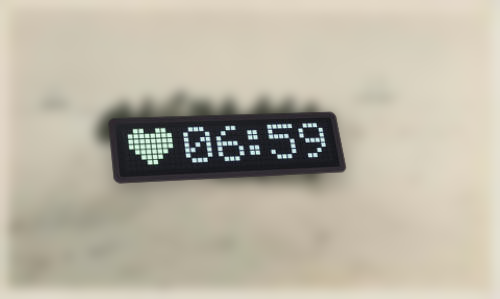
h=6 m=59
